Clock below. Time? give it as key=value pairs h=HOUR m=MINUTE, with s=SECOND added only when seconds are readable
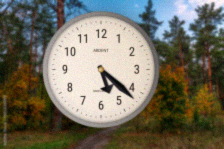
h=5 m=22
